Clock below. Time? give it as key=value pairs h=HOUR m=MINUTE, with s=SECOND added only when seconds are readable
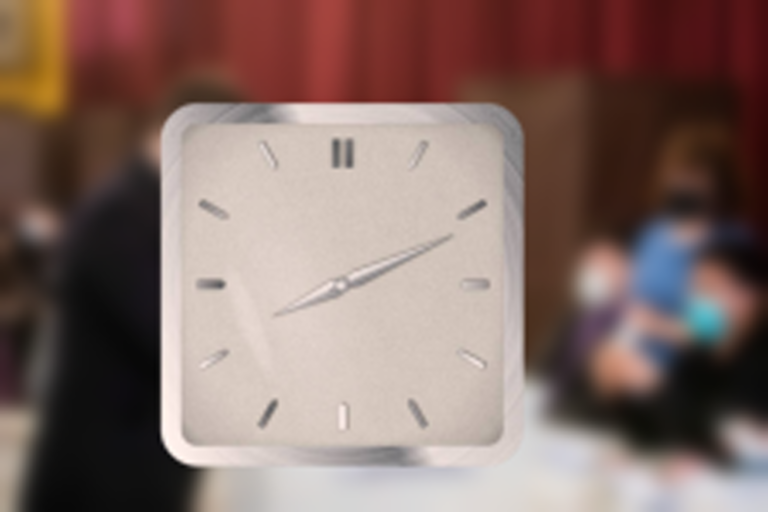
h=8 m=11
